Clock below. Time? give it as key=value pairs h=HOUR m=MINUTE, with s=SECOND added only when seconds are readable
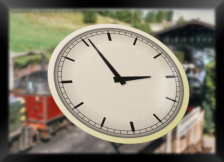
h=2 m=56
